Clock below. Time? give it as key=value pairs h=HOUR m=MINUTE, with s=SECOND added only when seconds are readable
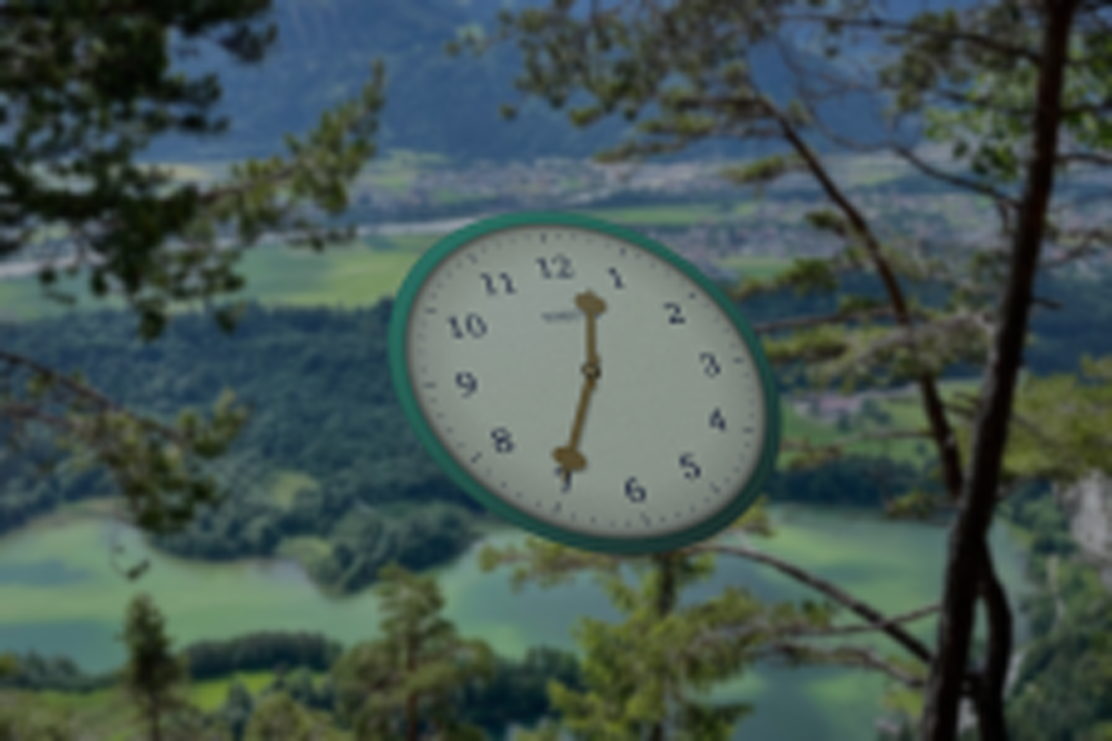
h=12 m=35
